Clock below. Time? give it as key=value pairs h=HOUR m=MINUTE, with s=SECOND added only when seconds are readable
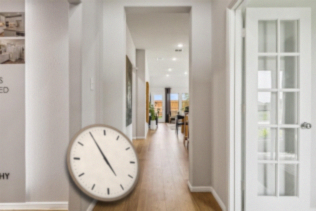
h=4 m=55
